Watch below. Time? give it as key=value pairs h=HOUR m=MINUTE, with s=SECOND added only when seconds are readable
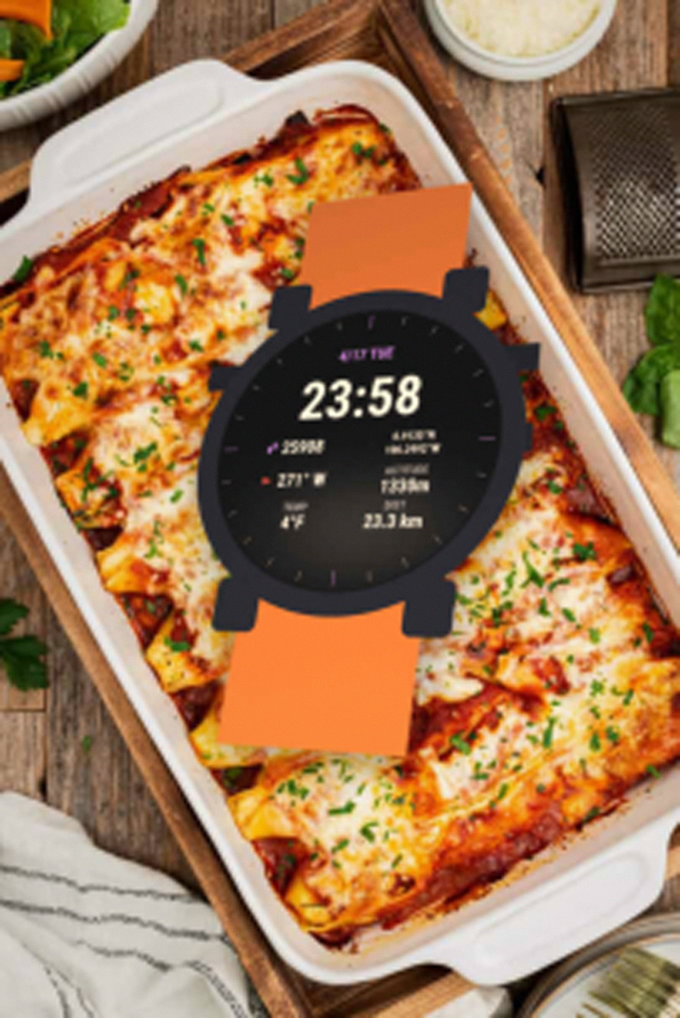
h=23 m=58
